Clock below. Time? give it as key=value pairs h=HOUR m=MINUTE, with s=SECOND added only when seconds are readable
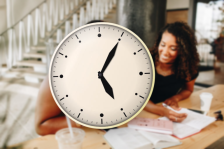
h=5 m=5
